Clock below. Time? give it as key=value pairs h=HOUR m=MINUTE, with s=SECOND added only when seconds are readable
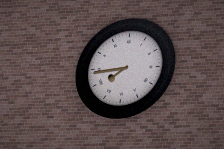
h=7 m=44
